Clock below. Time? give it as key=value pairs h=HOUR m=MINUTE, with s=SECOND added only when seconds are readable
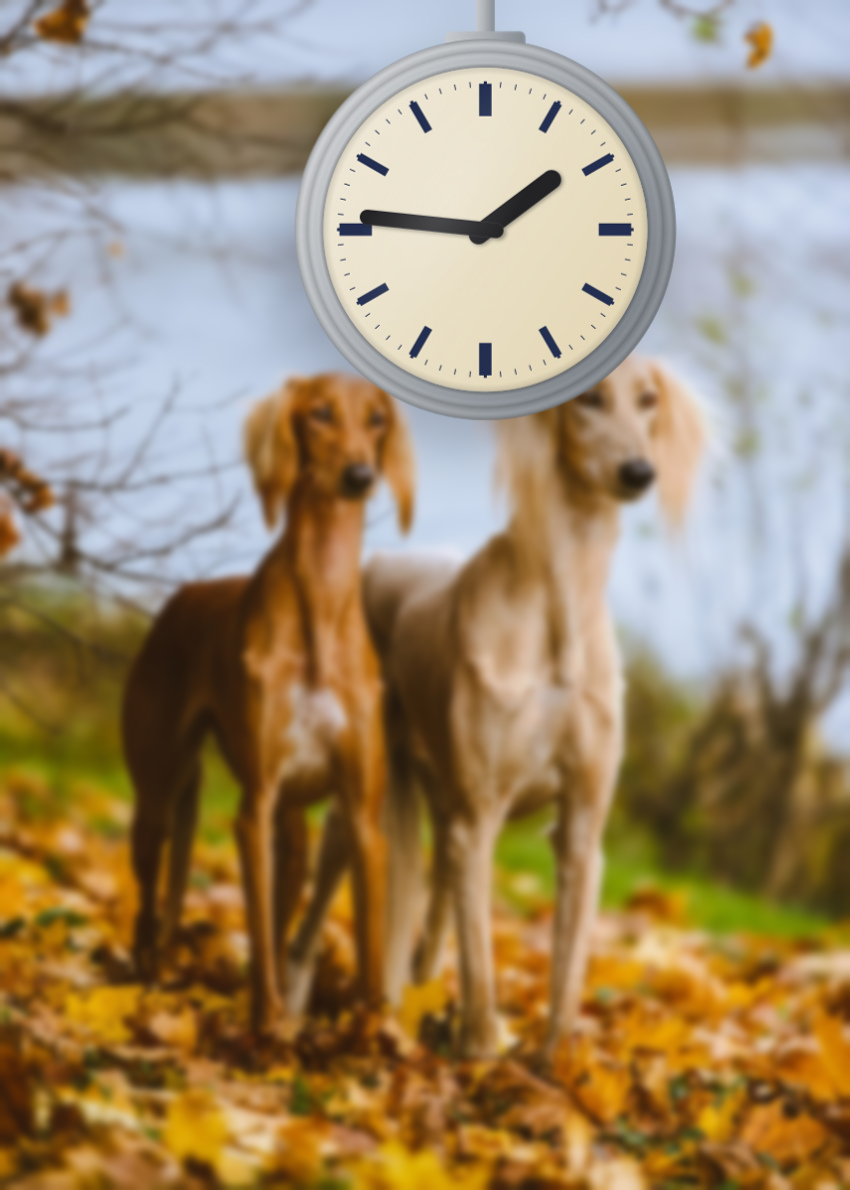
h=1 m=46
